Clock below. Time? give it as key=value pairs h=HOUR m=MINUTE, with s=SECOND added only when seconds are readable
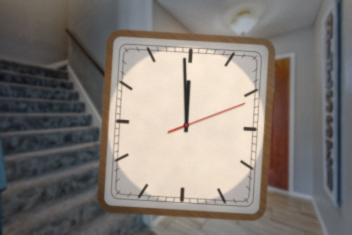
h=11 m=59 s=11
